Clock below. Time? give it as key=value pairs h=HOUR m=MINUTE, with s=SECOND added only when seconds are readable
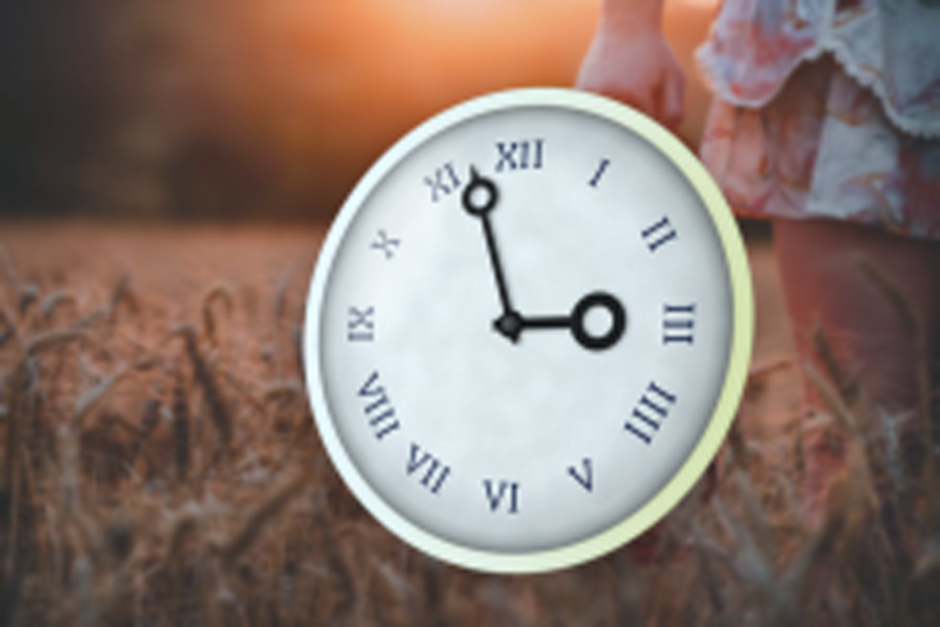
h=2 m=57
